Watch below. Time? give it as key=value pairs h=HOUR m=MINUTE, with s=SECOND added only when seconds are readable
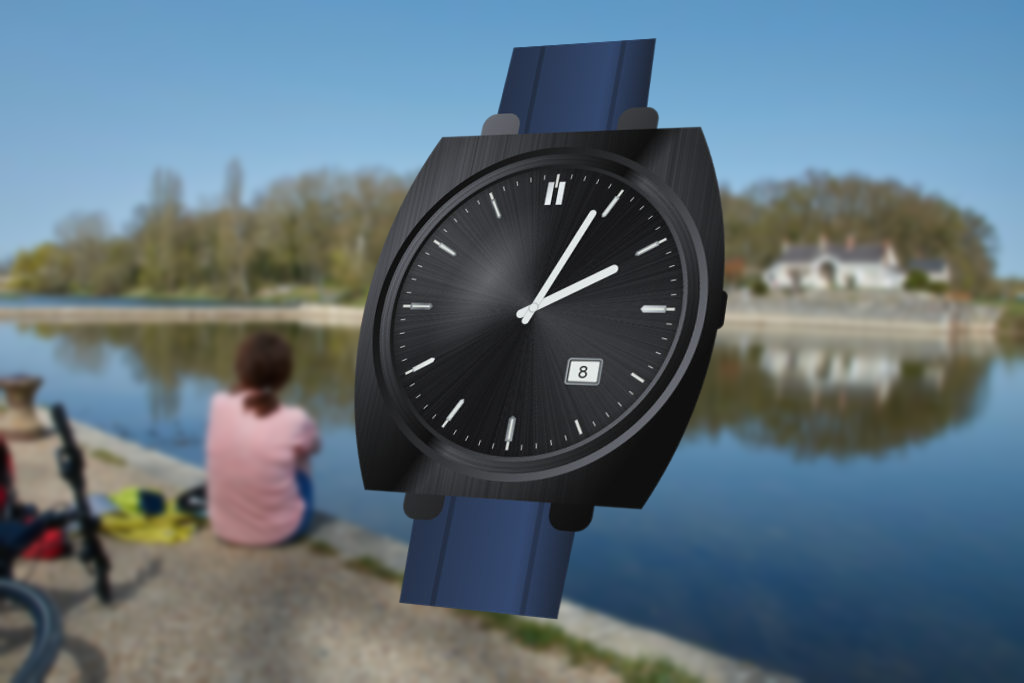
h=2 m=4
